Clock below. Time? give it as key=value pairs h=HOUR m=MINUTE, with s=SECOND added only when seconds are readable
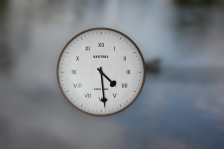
h=4 m=29
